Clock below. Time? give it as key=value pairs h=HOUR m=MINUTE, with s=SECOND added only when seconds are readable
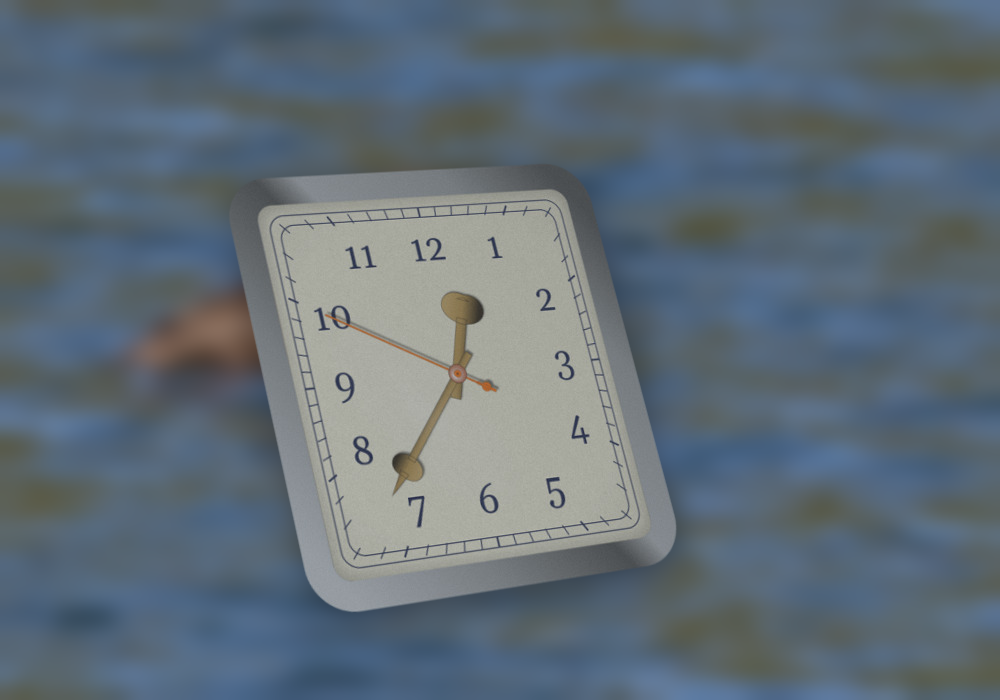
h=12 m=36 s=50
